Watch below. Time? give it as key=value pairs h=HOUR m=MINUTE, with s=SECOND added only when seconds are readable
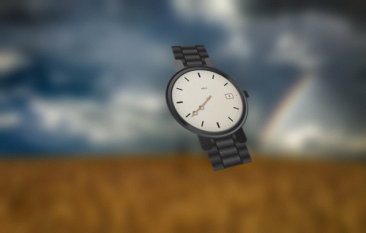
h=7 m=39
